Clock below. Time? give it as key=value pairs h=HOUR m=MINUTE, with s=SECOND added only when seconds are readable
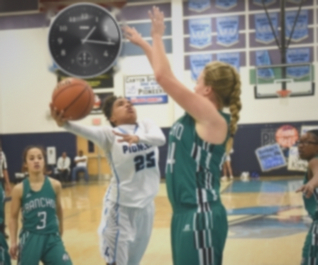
h=1 m=16
